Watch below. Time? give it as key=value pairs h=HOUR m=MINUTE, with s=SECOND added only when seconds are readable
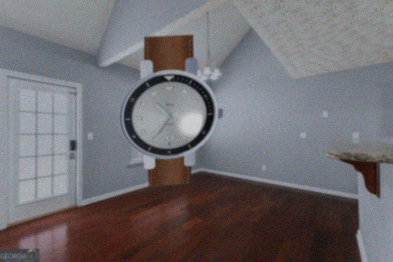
h=10 m=36
